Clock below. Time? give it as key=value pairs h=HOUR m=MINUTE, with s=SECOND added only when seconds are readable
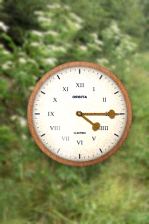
h=4 m=15
